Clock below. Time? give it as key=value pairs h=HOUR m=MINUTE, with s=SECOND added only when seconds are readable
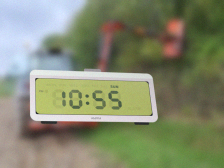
h=10 m=55
